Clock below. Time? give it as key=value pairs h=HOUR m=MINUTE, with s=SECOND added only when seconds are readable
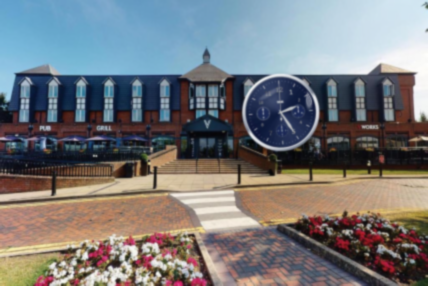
h=2 m=25
